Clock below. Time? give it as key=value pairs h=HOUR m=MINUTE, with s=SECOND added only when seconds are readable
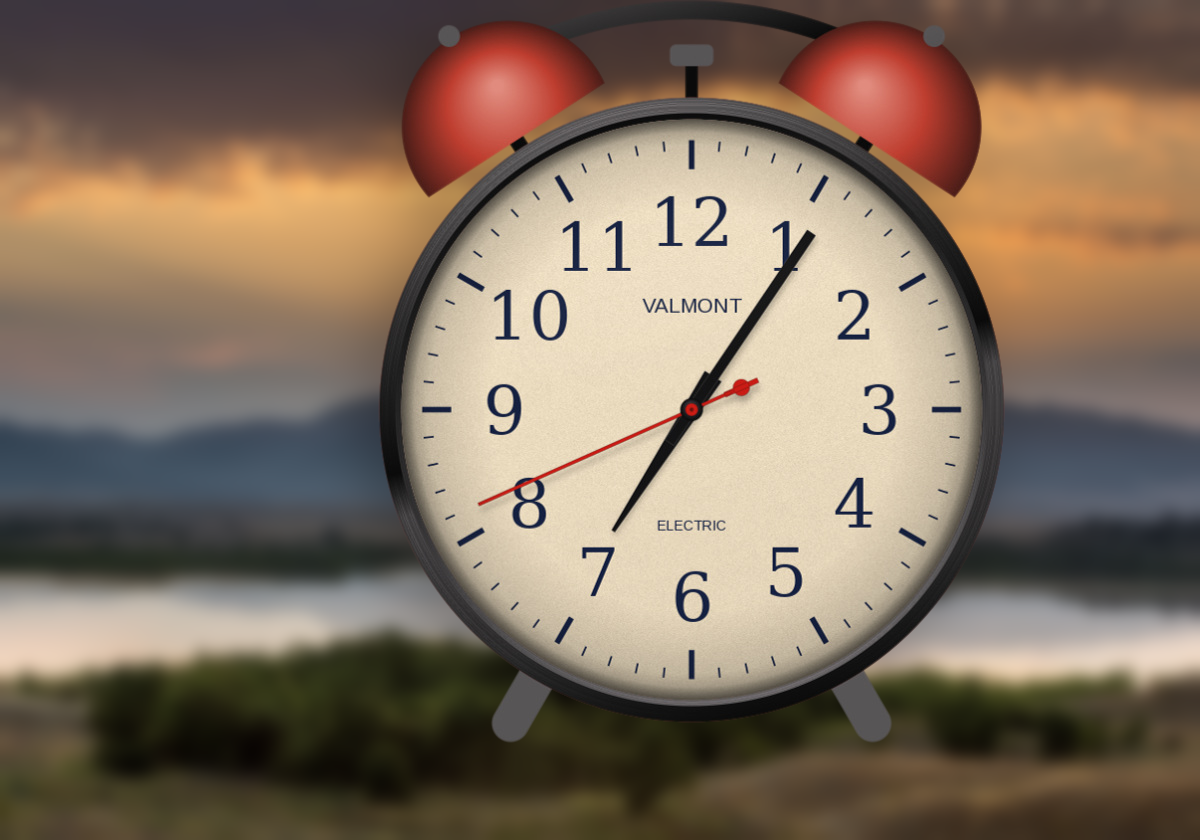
h=7 m=5 s=41
